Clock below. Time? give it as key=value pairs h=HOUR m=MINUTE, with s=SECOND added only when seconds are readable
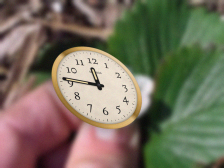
h=11 m=46
